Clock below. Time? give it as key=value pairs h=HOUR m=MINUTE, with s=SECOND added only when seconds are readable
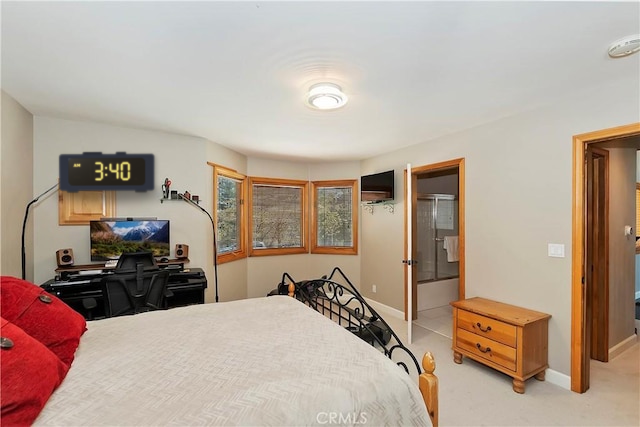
h=3 m=40
